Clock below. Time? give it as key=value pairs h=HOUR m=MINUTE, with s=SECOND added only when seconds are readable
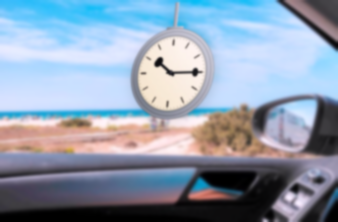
h=10 m=15
